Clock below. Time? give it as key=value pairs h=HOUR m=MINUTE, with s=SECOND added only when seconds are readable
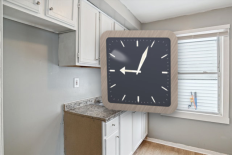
h=9 m=4
